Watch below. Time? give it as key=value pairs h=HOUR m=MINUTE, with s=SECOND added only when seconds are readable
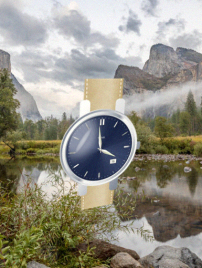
h=3 m=59
